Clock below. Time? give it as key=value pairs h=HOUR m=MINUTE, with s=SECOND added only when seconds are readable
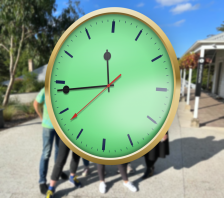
h=11 m=43 s=38
